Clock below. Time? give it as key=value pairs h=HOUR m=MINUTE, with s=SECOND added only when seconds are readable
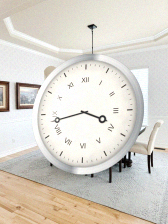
h=3 m=43
